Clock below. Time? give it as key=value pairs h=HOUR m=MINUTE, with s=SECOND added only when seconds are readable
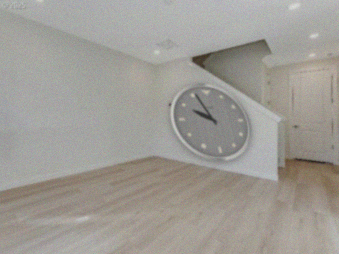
h=9 m=56
